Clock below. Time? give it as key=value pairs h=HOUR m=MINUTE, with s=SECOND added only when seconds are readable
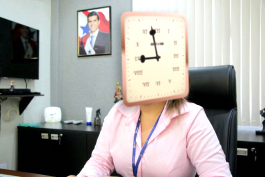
h=8 m=58
